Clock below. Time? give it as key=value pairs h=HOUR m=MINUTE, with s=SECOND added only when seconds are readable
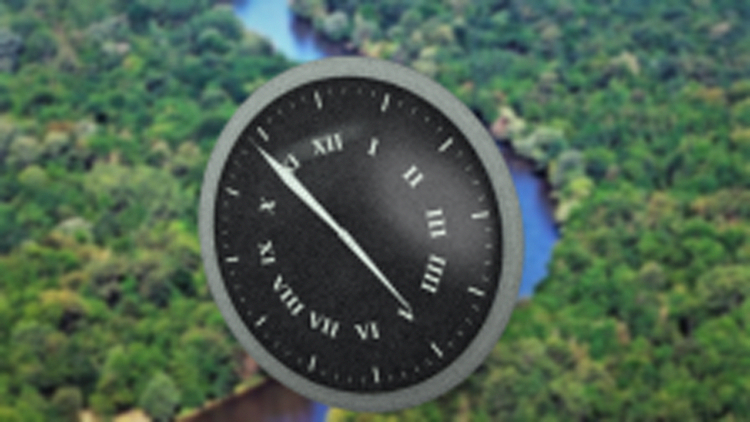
h=4 m=54
